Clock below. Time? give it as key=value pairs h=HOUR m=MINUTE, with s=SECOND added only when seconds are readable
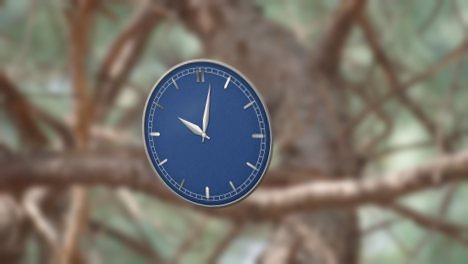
h=10 m=2
